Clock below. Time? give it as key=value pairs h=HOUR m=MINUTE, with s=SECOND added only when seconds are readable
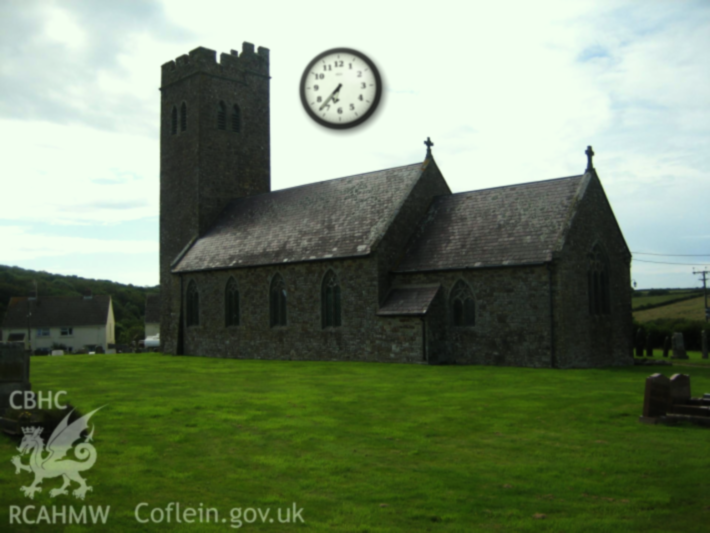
h=6 m=37
